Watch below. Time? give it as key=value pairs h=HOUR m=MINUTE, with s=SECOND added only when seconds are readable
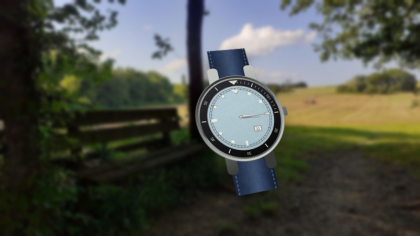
h=3 m=15
